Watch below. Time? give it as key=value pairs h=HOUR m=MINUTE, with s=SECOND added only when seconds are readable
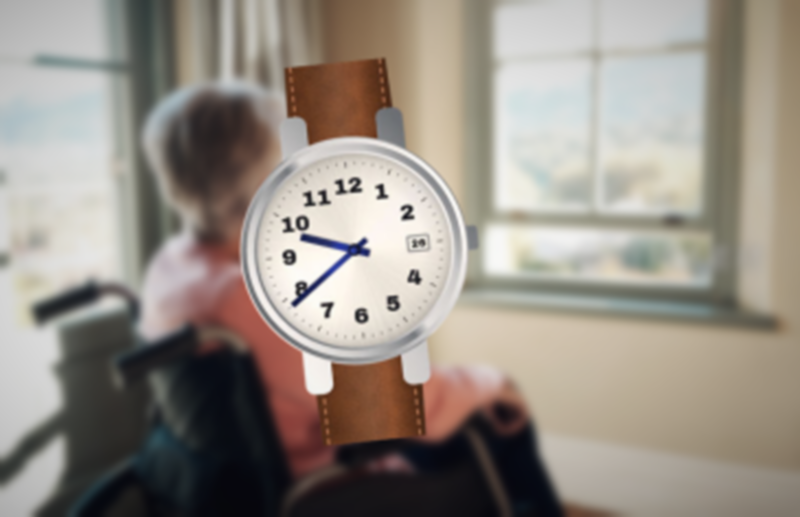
h=9 m=39
